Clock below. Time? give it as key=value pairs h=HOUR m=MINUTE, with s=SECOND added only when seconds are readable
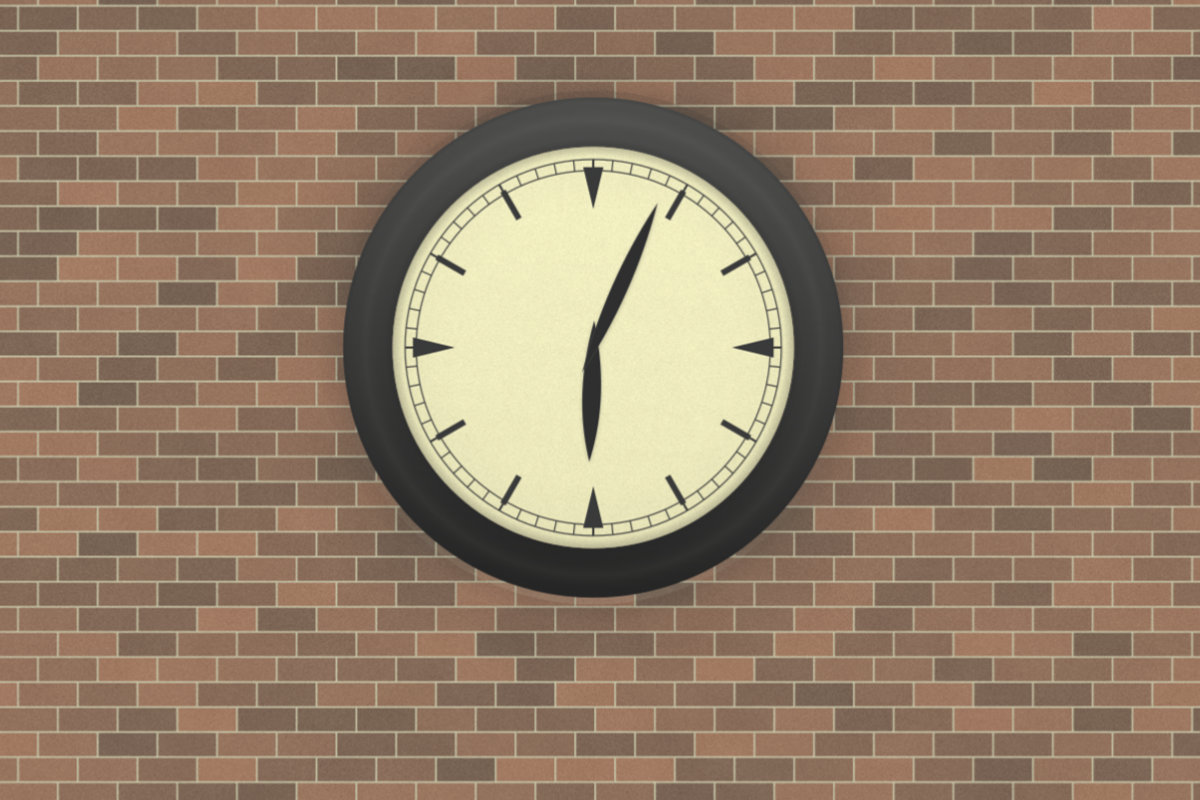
h=6 m=4
